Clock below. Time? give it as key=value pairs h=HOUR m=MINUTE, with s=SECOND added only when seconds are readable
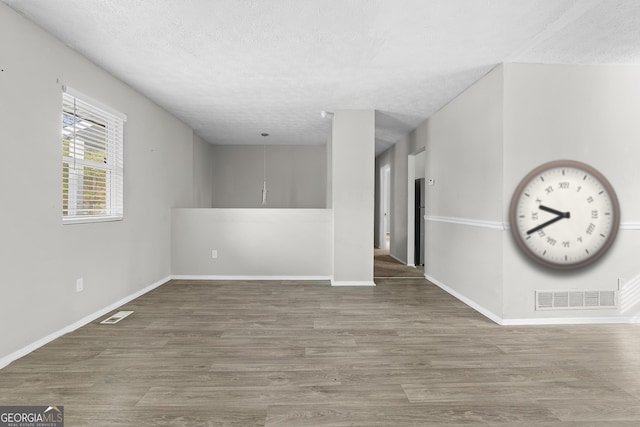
h=9 m=41
